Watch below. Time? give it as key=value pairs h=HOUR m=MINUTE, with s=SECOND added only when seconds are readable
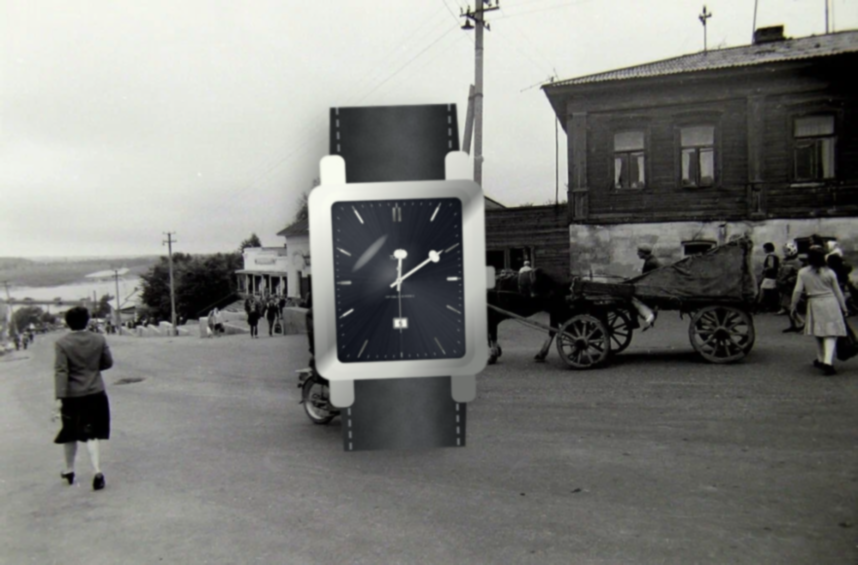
h=12 m=9 s=30
